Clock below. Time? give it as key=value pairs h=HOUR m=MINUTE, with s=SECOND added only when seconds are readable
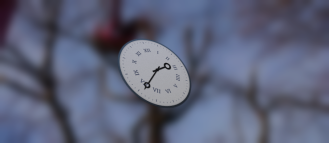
h=2 m=39
